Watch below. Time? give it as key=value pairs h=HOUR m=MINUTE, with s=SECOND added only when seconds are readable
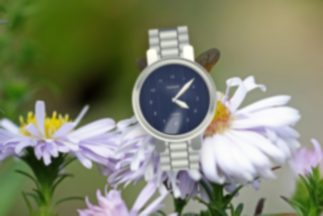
h=4 m=8
